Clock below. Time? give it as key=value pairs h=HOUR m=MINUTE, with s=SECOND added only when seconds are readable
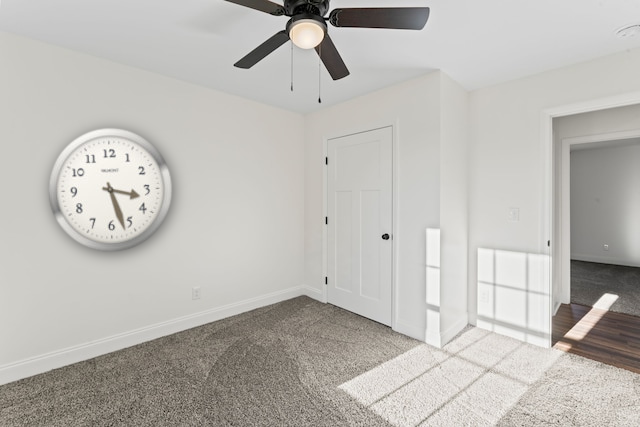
h=3 m=27
